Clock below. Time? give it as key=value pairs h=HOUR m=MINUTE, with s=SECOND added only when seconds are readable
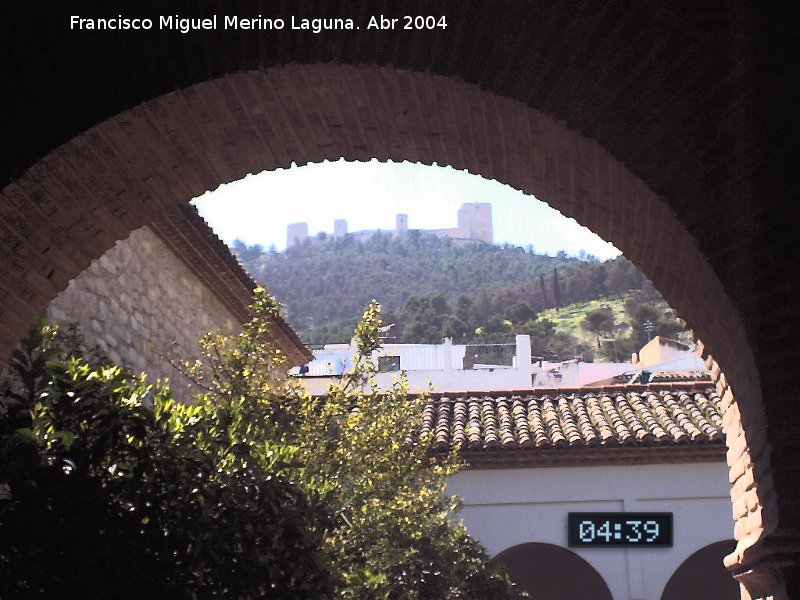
h=4 m=39
